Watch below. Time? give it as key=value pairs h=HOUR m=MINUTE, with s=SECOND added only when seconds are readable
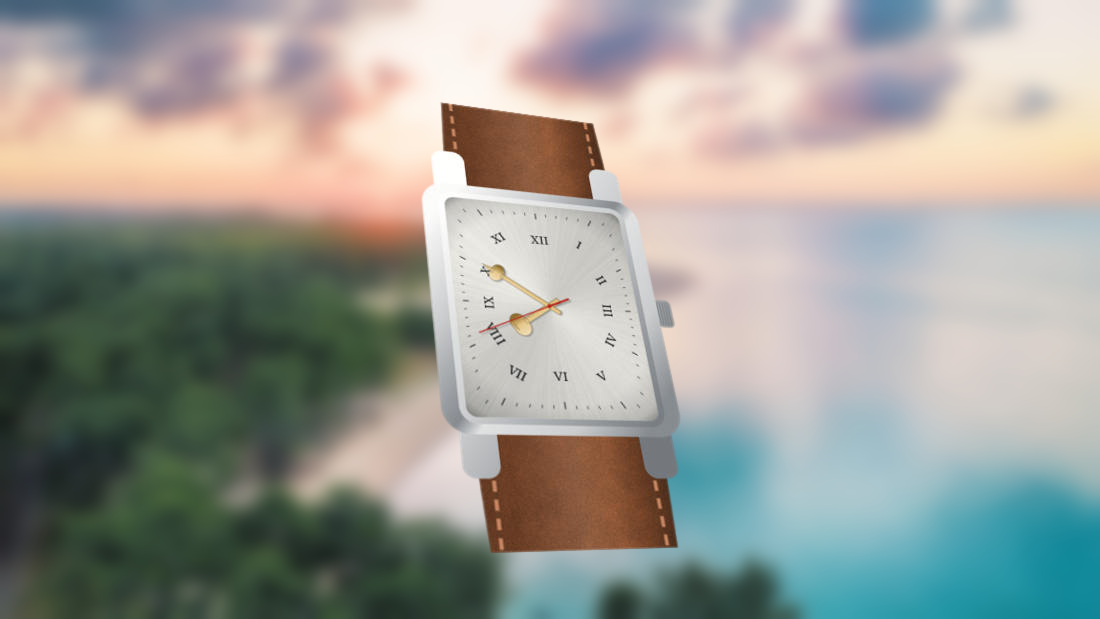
h=7 m=50 s=41
